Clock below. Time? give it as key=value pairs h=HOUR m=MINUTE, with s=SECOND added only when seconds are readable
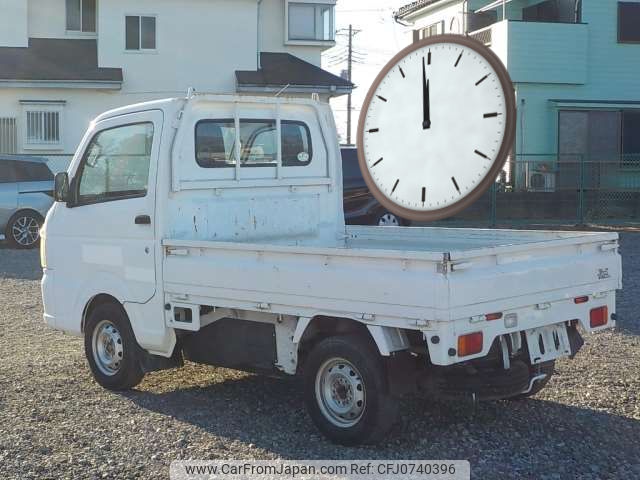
h=11 m=59
